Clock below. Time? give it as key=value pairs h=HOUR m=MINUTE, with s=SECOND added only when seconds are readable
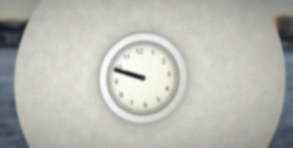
h=9 m=49
